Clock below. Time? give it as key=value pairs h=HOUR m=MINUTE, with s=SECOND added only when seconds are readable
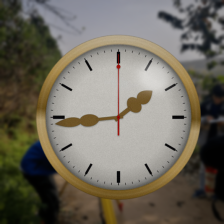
h=1 m=44 s=0
